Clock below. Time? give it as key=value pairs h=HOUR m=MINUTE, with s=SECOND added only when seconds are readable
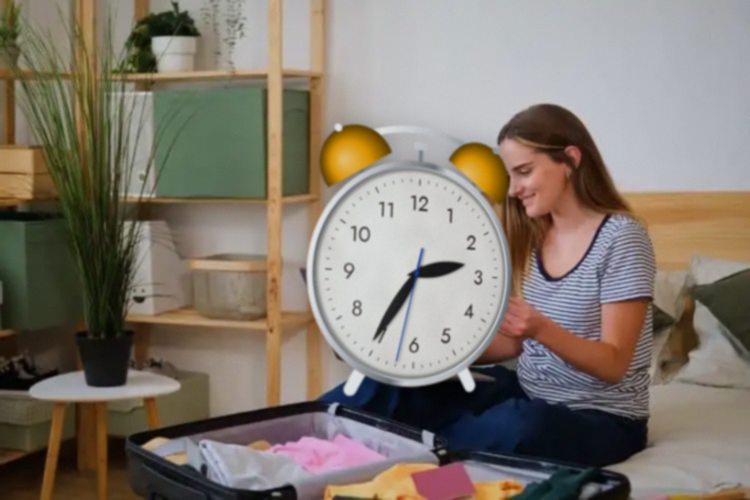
h=2 m=35 s=32
